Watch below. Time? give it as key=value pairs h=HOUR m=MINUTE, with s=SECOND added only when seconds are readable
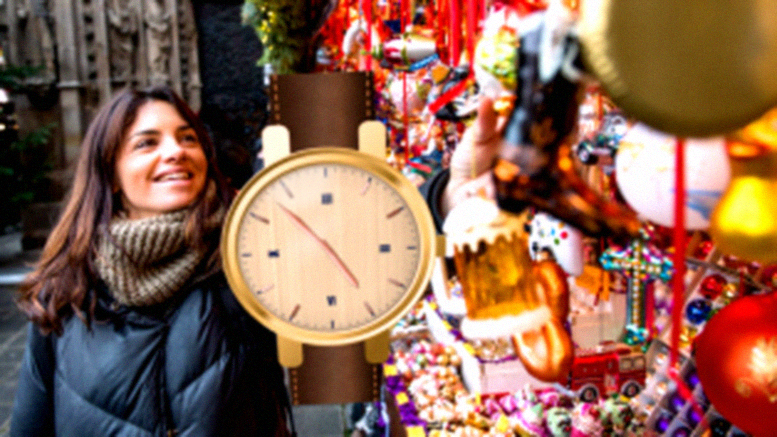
h=4 m=53
